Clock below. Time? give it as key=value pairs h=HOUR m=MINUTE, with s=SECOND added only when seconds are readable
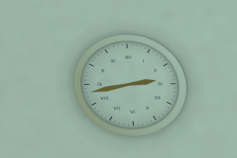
h=2 m=43
